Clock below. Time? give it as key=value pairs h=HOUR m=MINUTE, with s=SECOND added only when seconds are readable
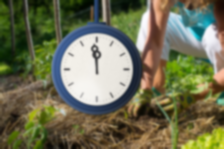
h=11 m=59
